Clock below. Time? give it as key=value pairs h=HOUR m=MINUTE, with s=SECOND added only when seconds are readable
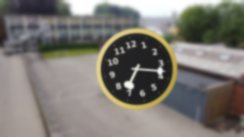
h=7 m=18
